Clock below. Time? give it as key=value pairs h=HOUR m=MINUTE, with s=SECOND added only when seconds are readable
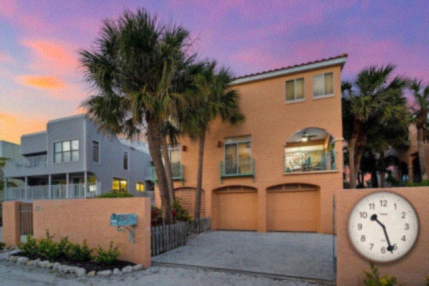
h=10 m=27
